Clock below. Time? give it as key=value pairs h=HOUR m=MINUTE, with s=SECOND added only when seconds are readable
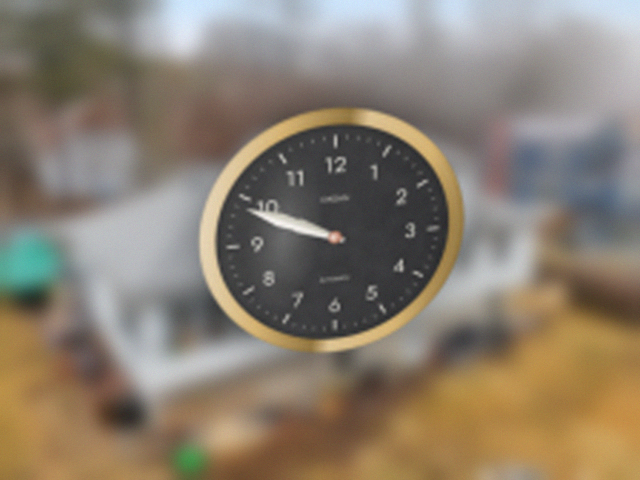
h=9 m=49
